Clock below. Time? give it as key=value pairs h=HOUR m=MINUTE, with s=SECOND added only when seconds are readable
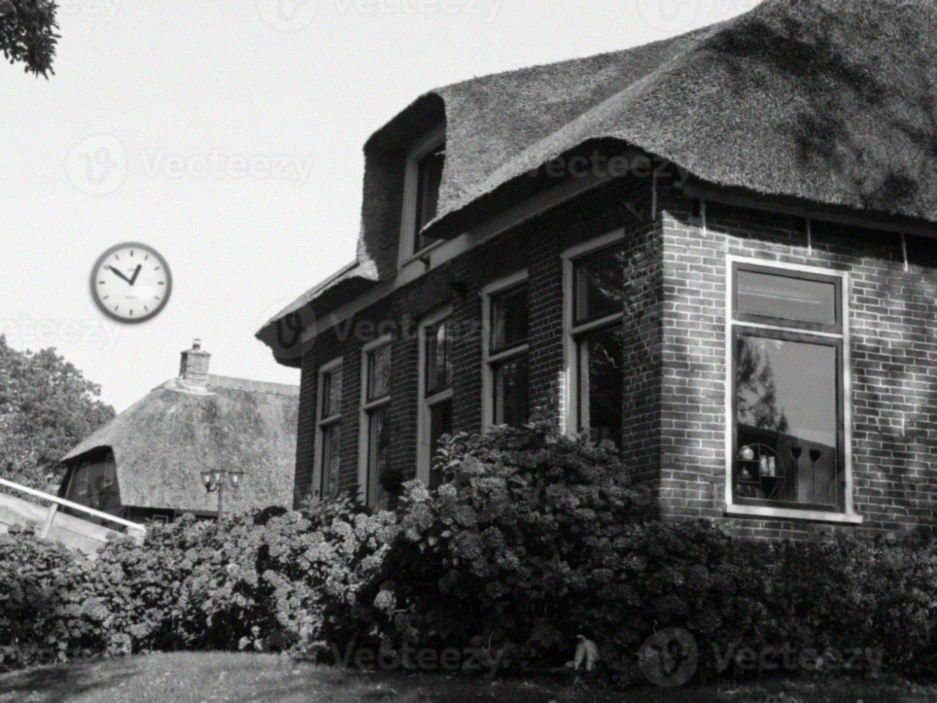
h=12 m=51
